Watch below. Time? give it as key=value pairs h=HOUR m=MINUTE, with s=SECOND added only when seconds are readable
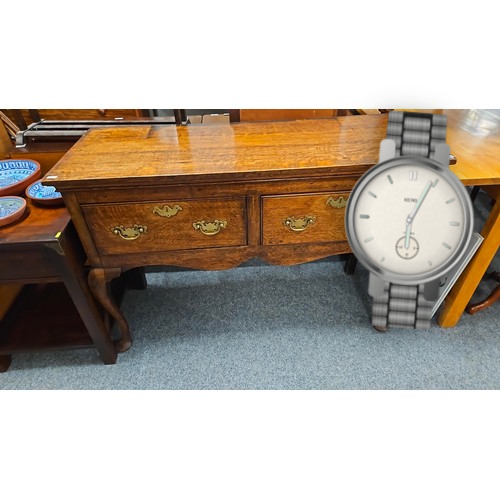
h=6 m=4
